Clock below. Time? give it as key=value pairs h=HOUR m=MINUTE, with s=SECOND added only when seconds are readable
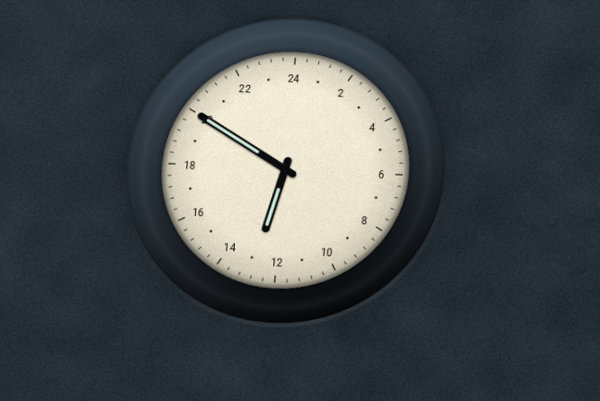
h=12 m=50
